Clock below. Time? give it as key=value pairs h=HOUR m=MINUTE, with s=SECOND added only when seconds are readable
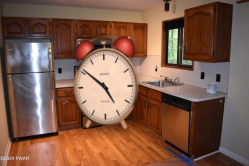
h=4 m=51
